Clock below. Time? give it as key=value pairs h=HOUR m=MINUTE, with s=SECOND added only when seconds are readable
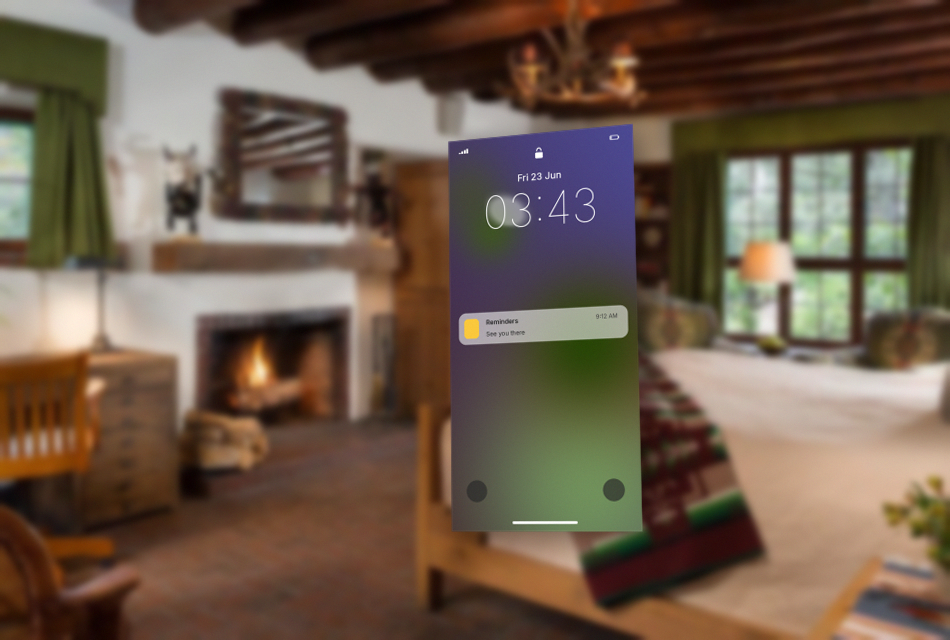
h=3 m=43
